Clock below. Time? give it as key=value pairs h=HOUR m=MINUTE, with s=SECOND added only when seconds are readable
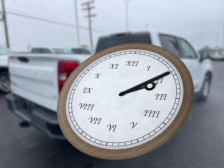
h=2 m=9
